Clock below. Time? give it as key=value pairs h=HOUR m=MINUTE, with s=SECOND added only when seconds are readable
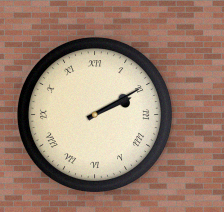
h=2 m=10
